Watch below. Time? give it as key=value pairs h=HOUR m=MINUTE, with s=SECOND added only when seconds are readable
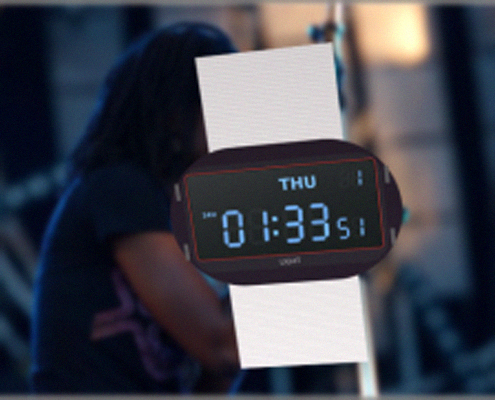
h=1 m=33 s=51
